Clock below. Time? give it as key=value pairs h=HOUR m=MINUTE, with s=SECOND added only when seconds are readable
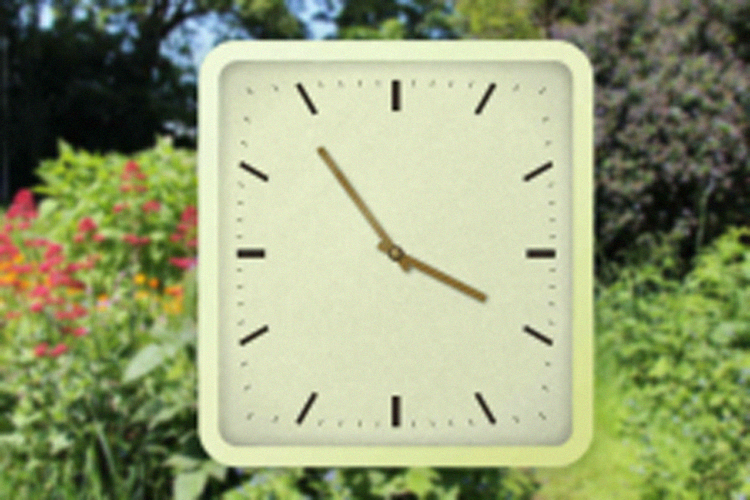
h=3 m=54
